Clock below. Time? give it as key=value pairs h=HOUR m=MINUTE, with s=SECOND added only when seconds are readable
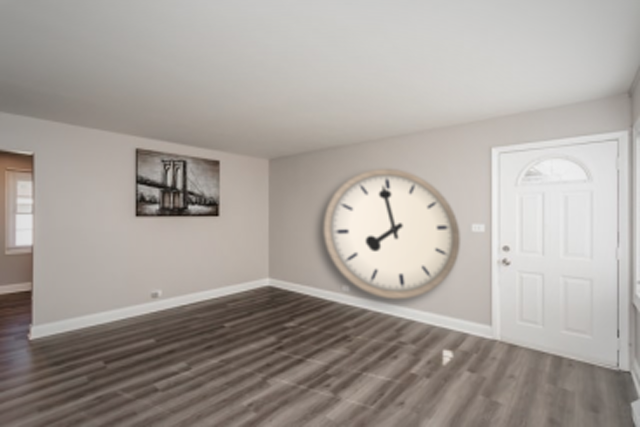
h=7 m=59
